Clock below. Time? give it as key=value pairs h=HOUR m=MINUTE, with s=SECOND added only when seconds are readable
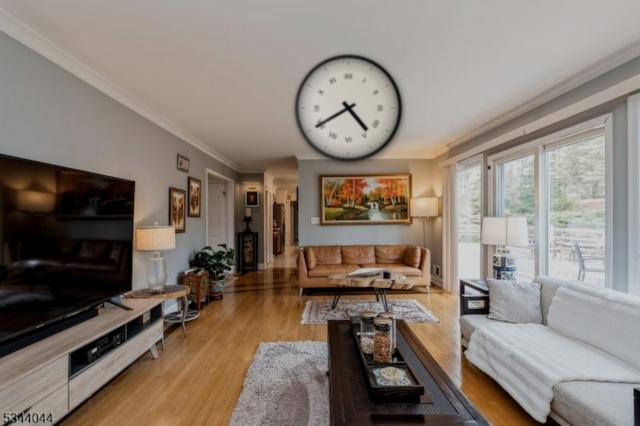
h=4 m=40
